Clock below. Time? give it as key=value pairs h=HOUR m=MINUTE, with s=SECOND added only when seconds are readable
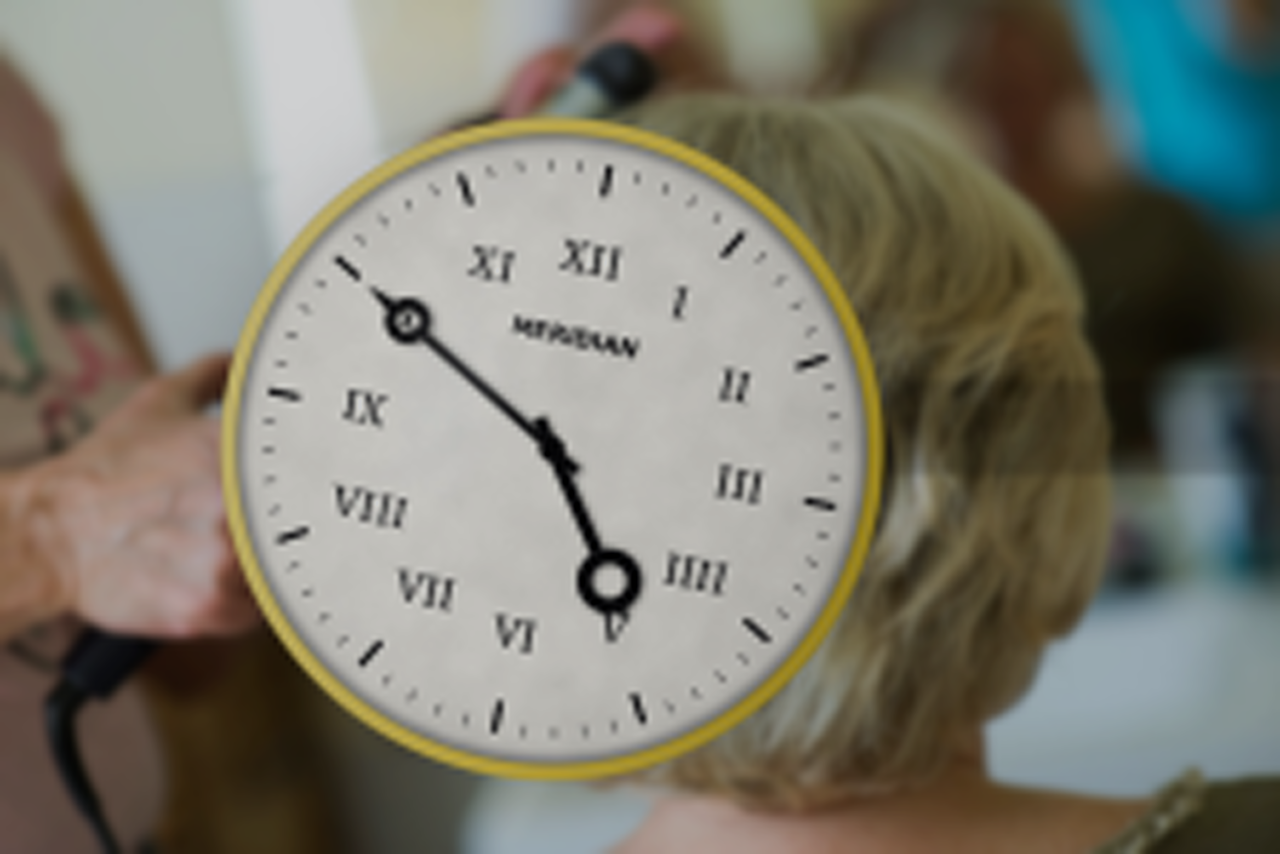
h=4 m=50
